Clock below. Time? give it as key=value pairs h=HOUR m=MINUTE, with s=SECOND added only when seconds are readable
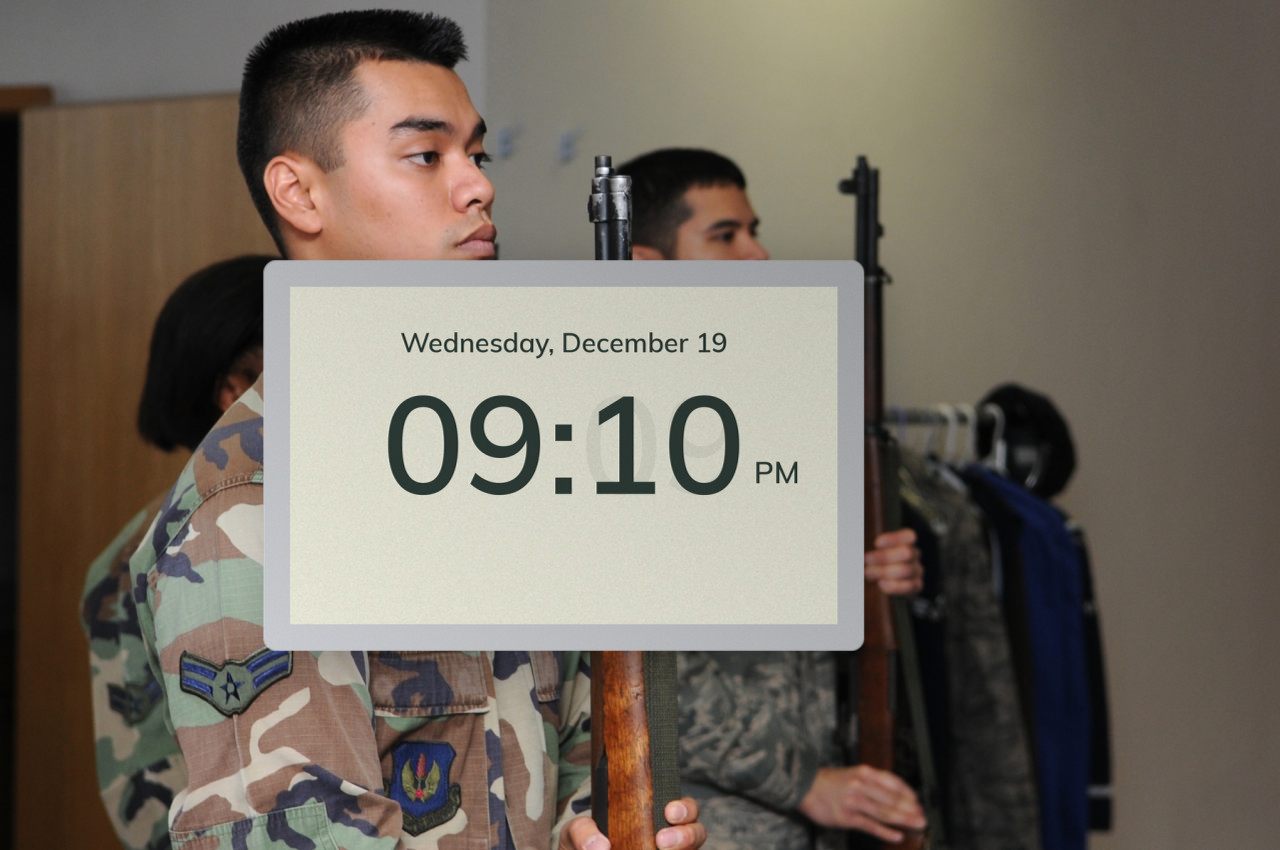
h=9 m=10
